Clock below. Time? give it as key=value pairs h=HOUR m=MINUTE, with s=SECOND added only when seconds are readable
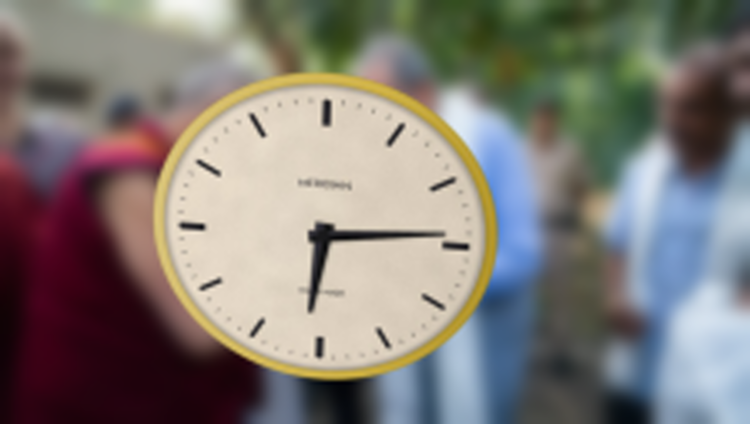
h=6 m=14
